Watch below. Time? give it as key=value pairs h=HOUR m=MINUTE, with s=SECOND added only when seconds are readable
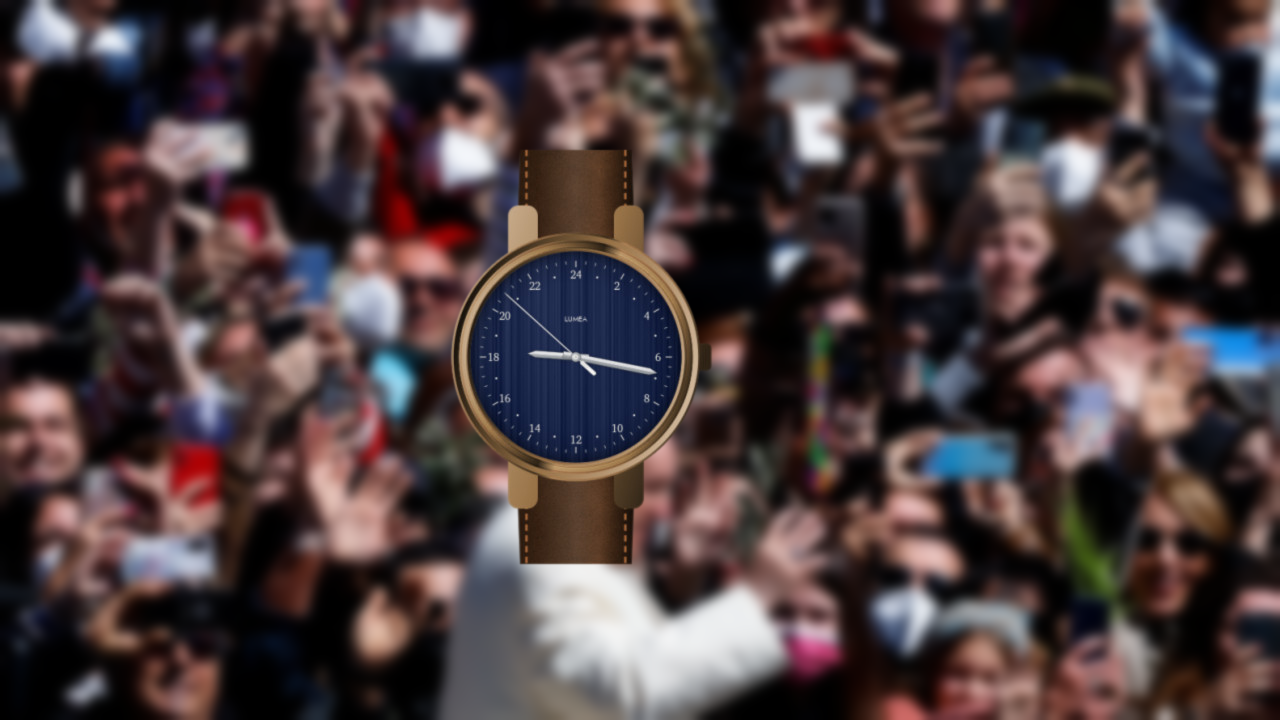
h=18 m=16 s=52
